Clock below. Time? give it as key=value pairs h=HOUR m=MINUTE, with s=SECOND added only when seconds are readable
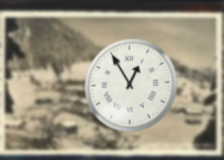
h=12 m=55
